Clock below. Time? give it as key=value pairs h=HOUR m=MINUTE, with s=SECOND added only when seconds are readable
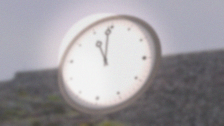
h=10 m=59
